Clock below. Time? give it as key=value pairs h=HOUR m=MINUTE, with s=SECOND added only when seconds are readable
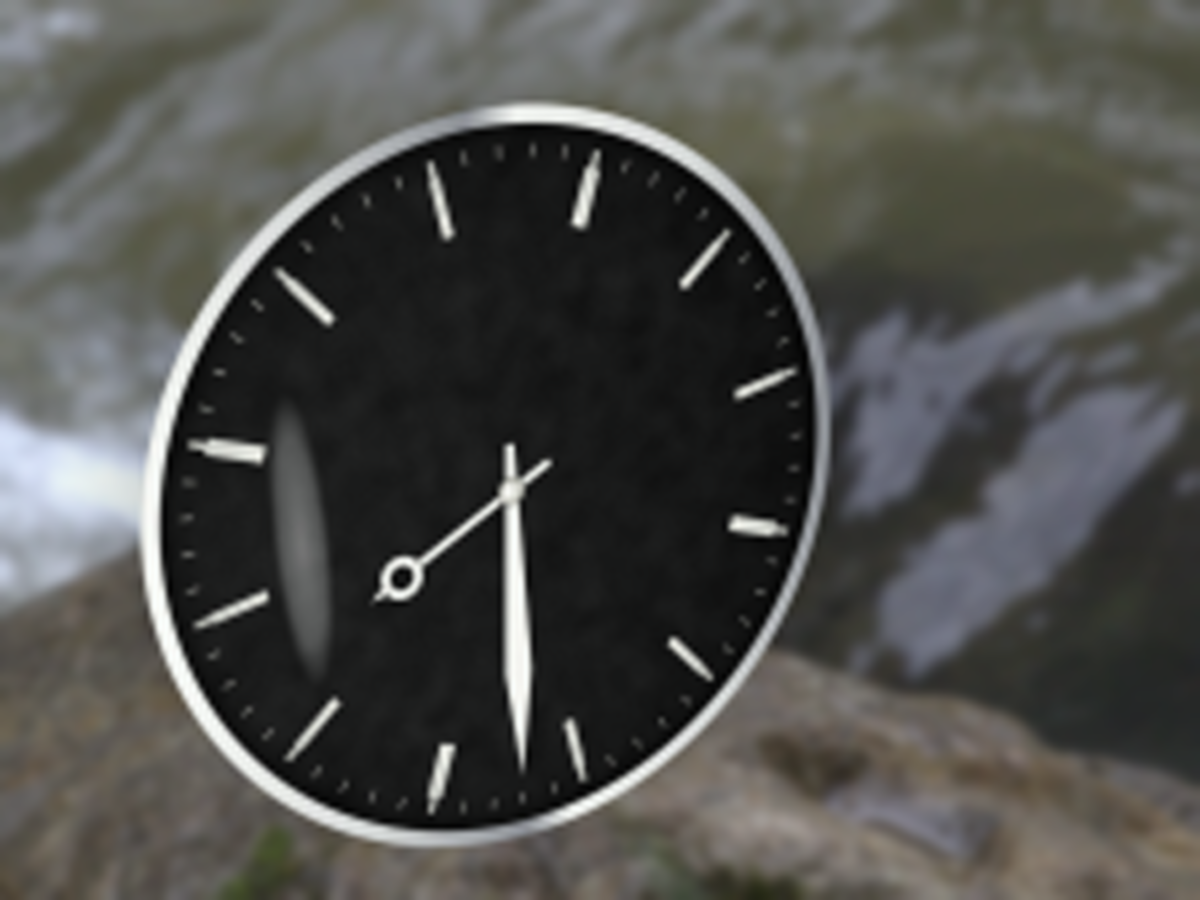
h=7 m=27
